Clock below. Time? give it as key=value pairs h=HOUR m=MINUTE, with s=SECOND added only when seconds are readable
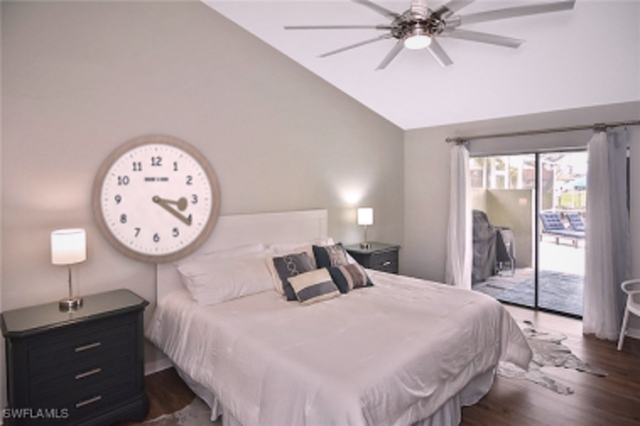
h=3 m=21
